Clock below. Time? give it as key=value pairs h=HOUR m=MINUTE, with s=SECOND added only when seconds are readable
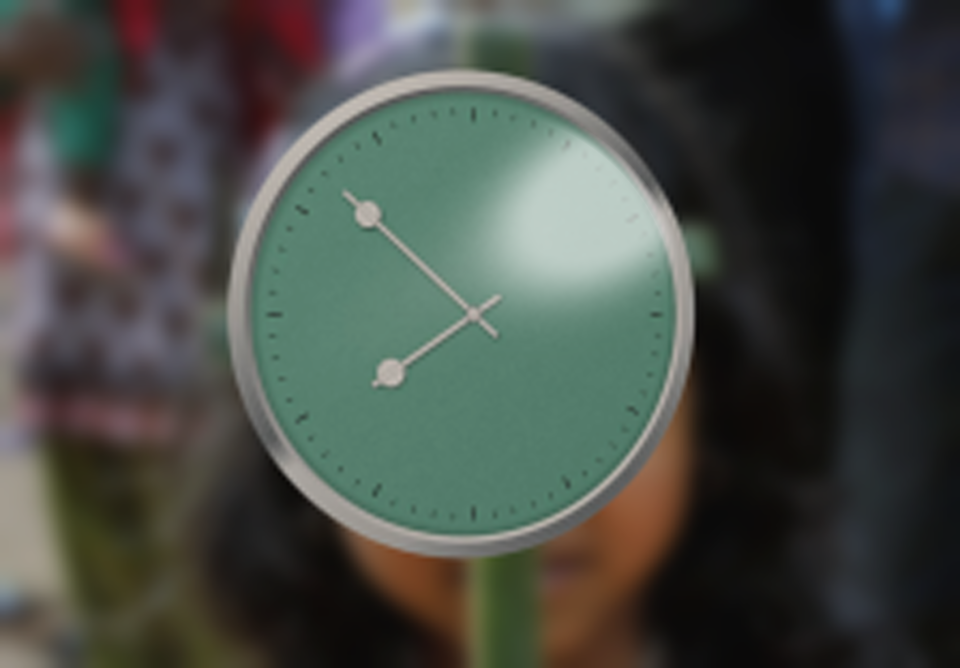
h=7 m=52
